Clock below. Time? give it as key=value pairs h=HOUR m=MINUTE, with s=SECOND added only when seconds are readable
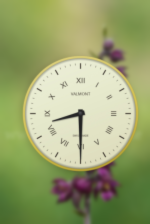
h=8 m=30
